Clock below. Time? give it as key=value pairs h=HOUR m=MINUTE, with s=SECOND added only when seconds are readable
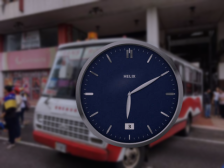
h=6 m=10
